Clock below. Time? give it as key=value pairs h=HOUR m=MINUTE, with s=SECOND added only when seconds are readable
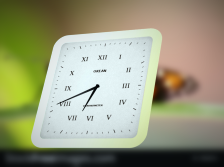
h=6 m=41
